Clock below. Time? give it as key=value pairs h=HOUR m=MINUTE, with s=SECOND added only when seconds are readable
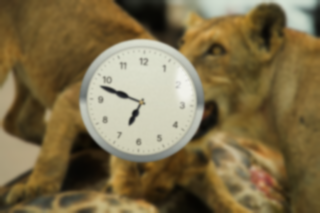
h=6 m=48
